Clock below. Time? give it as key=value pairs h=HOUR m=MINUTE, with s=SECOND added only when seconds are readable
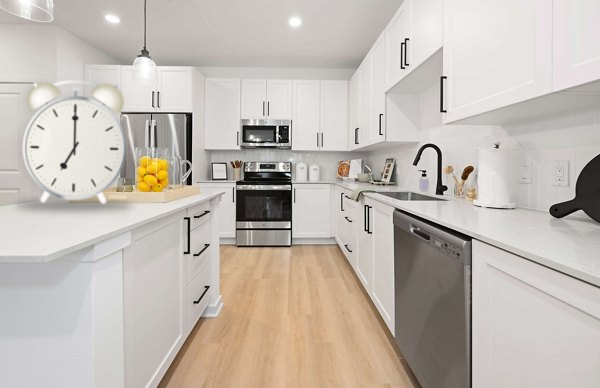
h=7 m=0
